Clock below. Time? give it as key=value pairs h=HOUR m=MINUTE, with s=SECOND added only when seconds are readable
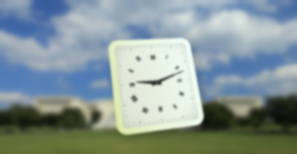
h=9 m=12
